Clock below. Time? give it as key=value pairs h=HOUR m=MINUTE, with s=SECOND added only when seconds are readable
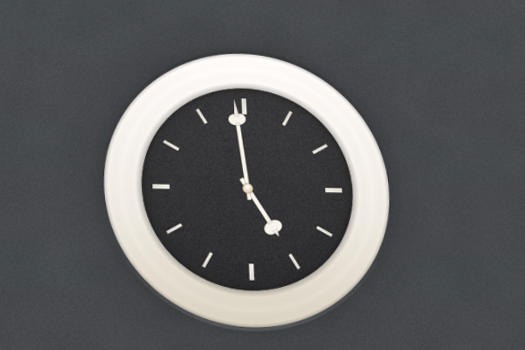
h=4 m=59
